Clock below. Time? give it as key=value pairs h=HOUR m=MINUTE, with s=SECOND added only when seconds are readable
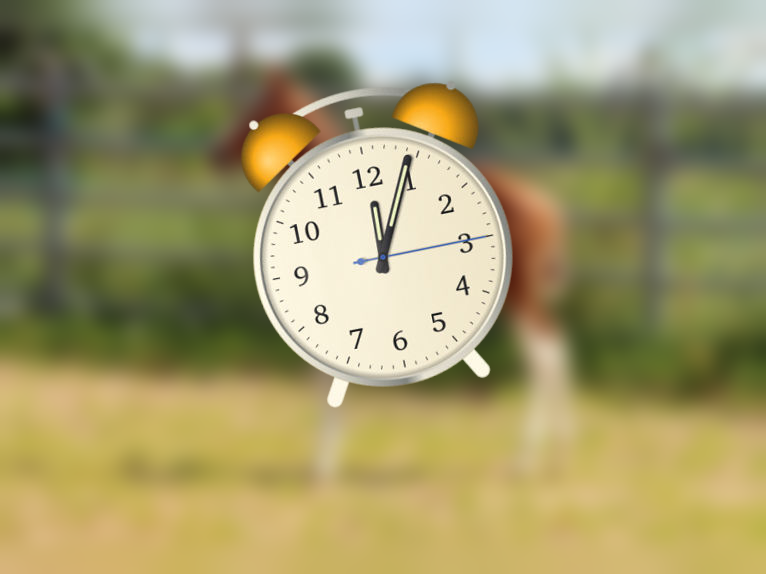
h=12 m=4 s=15
